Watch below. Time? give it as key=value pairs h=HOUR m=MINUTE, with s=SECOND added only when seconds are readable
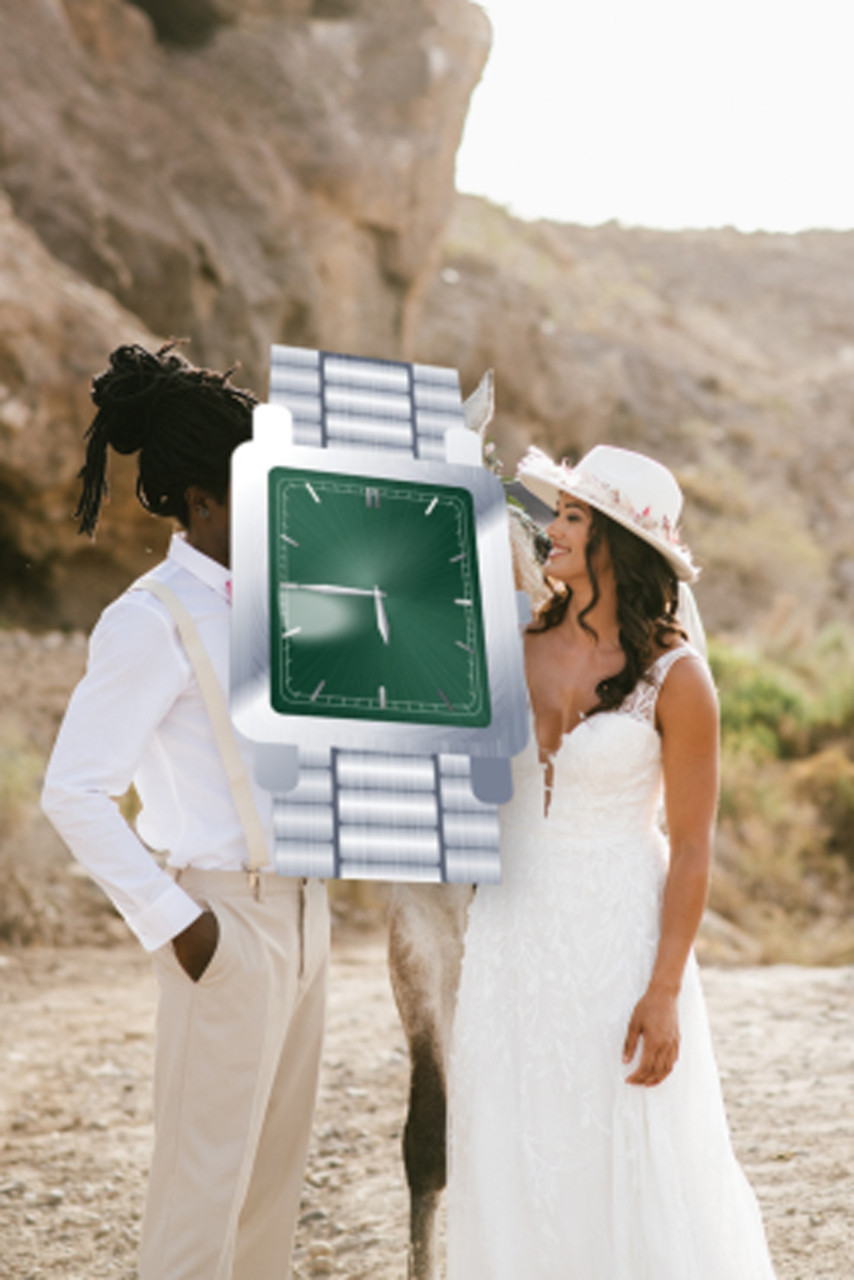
h=5 m=45
